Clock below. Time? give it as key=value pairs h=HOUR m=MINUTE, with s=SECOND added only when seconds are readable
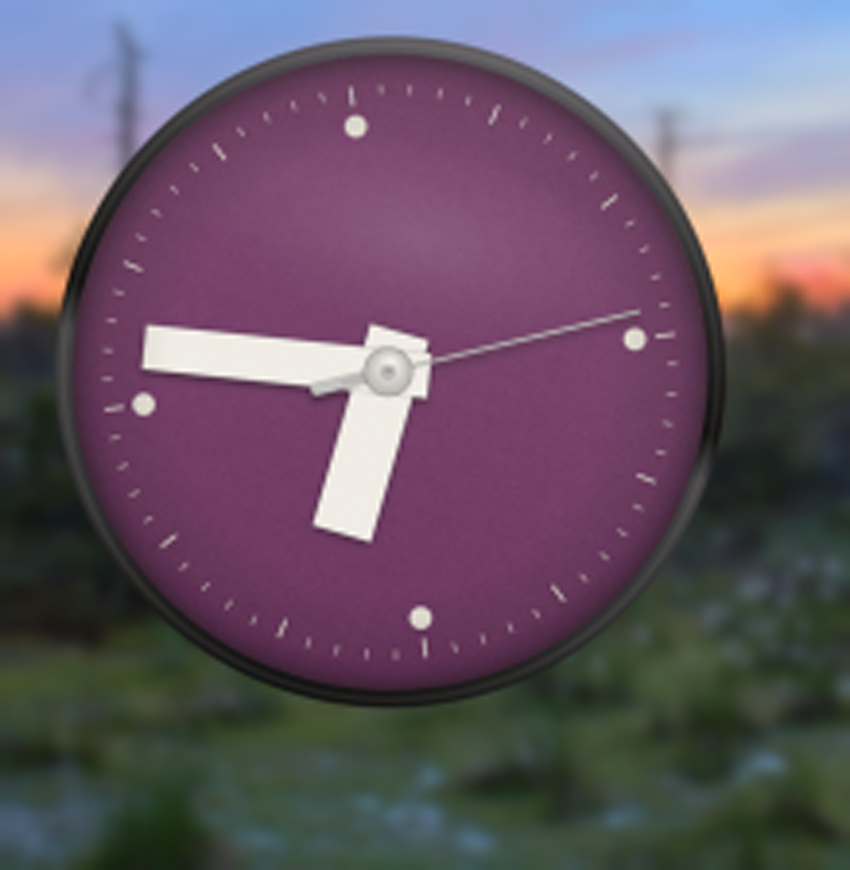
h=6 m=47 s=14
